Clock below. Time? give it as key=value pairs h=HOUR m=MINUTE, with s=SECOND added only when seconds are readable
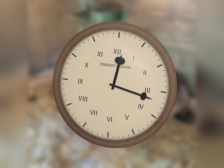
h=12 m=17
